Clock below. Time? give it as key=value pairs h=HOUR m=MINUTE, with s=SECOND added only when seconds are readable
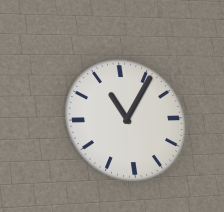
h=11 m=6
